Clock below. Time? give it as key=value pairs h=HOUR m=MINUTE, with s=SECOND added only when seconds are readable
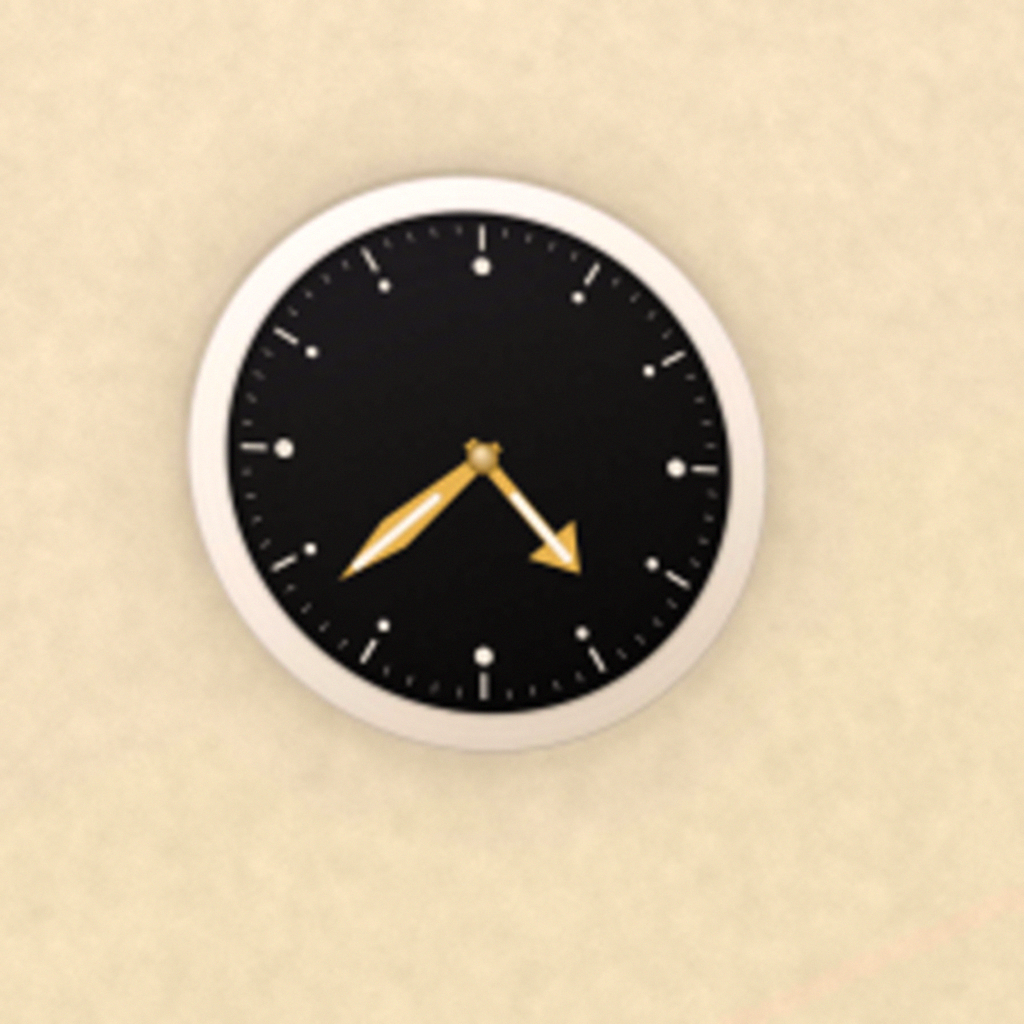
h=4 m=38
